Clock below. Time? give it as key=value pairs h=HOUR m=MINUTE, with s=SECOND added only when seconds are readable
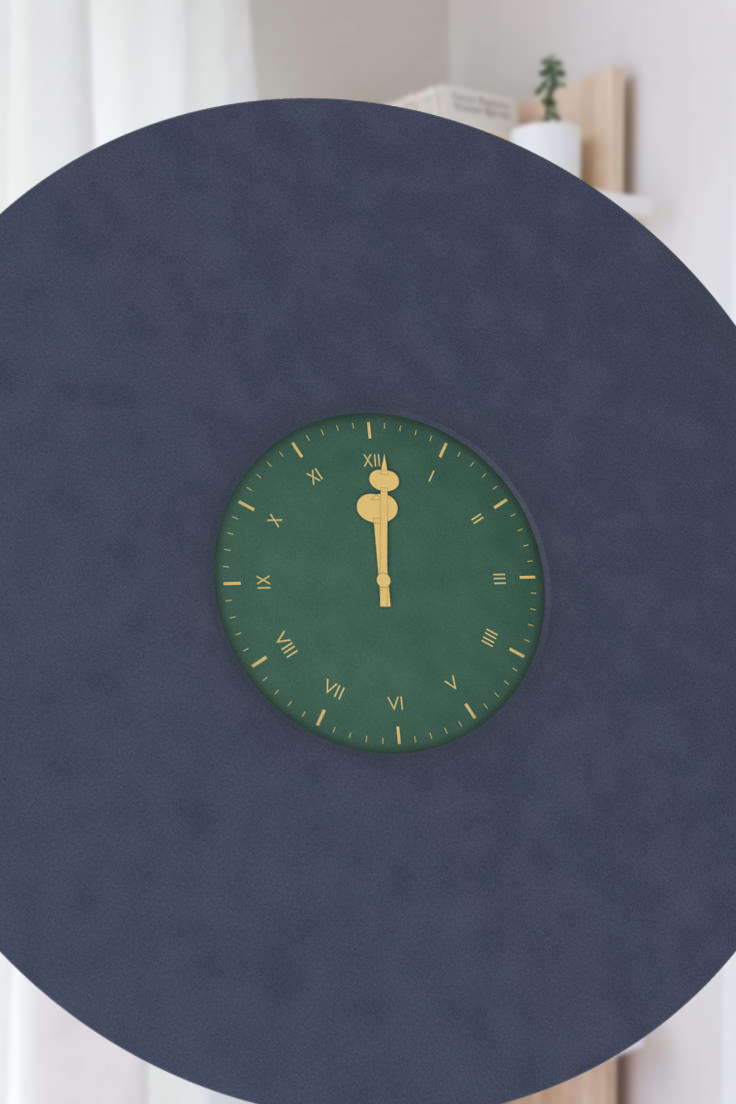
h=12 m=1
